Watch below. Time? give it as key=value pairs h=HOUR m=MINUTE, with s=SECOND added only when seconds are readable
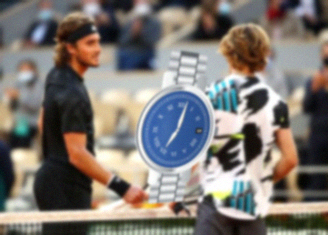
h=7 m=2
